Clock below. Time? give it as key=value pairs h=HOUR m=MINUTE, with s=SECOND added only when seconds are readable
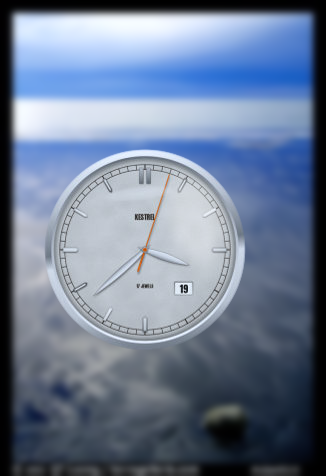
h=3 m=38 s=3
